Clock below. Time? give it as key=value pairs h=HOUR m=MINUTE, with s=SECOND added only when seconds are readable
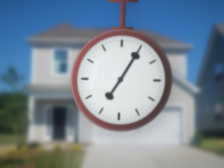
h=7 m=5
